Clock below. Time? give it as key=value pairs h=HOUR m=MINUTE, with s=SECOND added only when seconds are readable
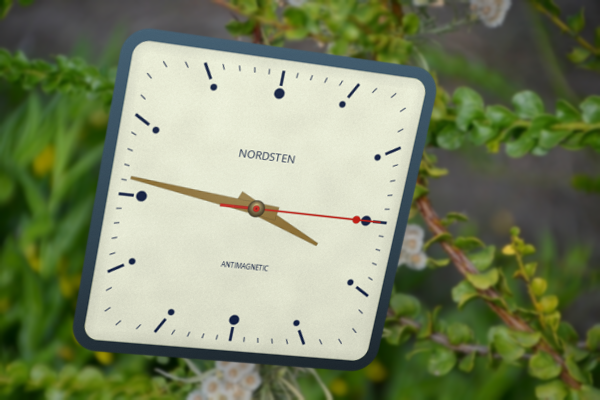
h=3 m=46 s=15
